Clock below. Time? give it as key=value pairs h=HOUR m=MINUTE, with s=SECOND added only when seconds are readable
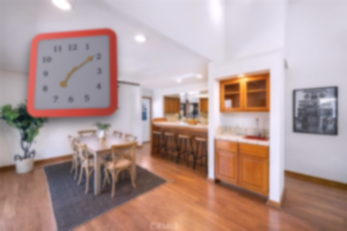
h=7 m=9
